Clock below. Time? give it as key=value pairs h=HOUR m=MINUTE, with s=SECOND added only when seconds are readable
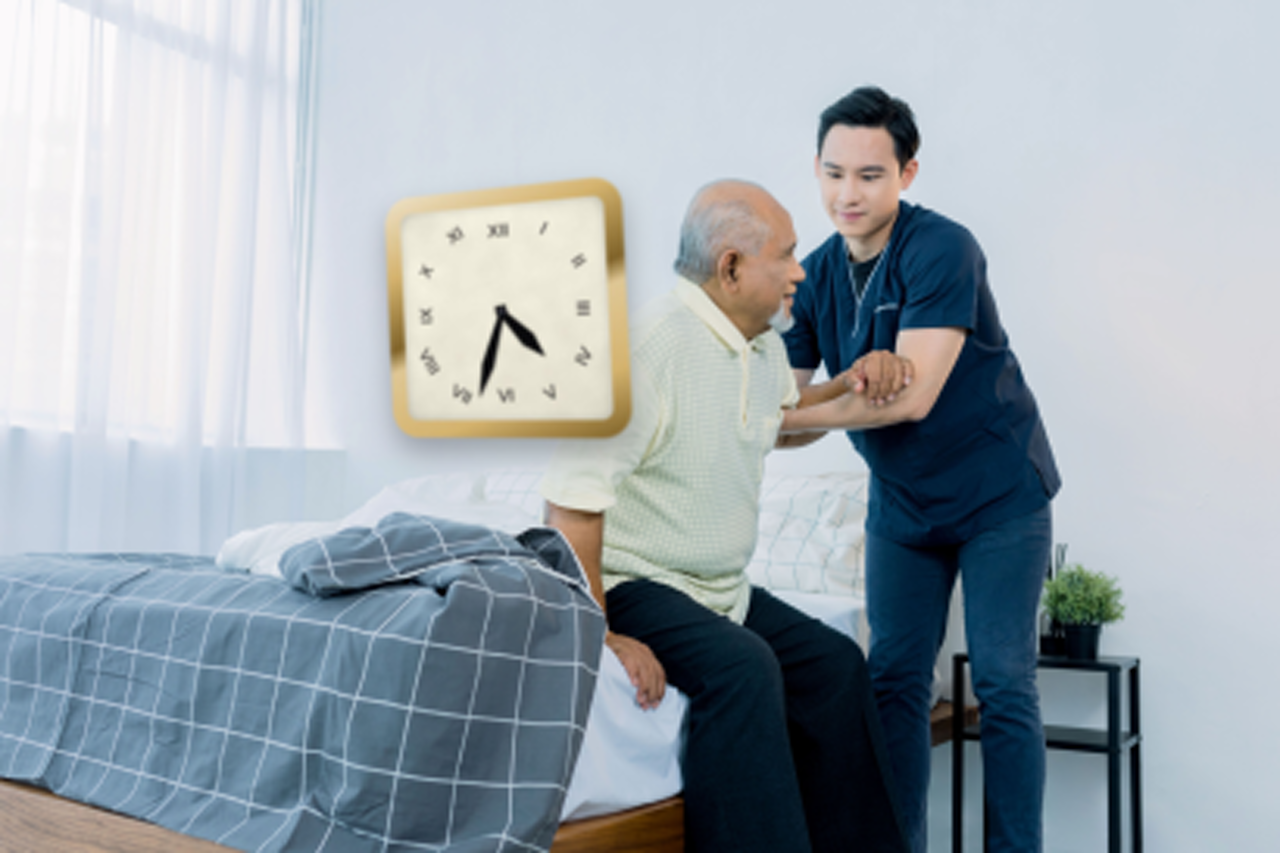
h=4 m=33
